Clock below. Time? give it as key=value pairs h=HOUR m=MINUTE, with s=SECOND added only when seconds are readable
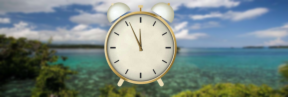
h=11 m=56
